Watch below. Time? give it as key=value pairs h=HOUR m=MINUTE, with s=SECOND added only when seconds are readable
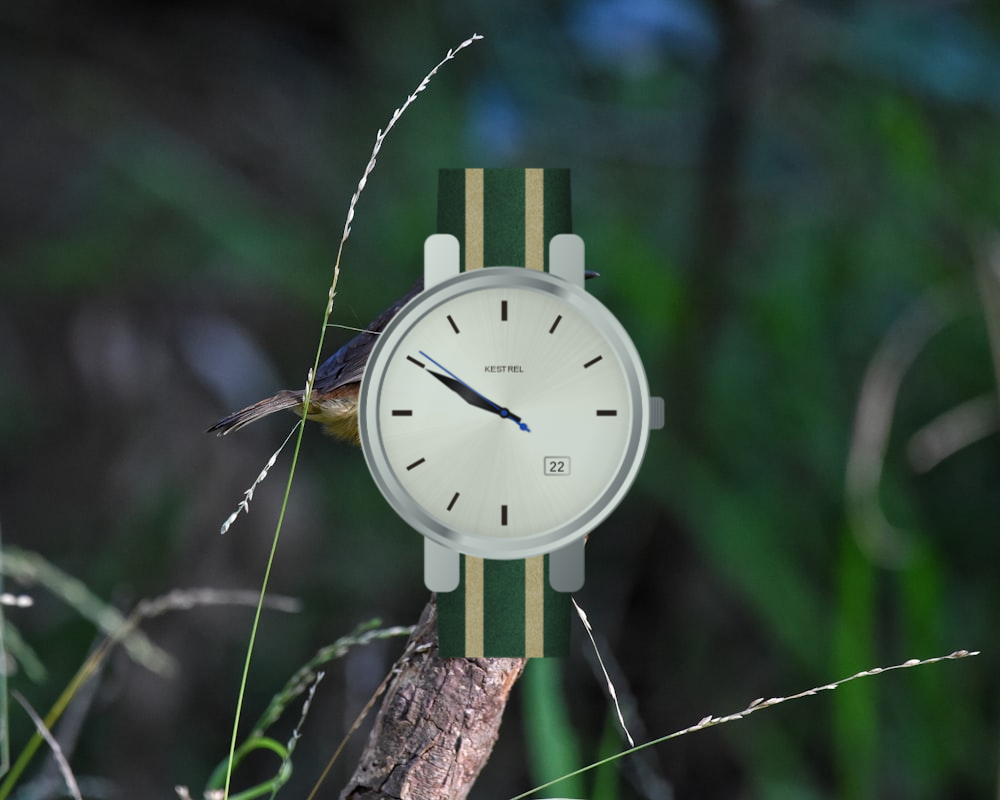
h=9 m=49 s=51
